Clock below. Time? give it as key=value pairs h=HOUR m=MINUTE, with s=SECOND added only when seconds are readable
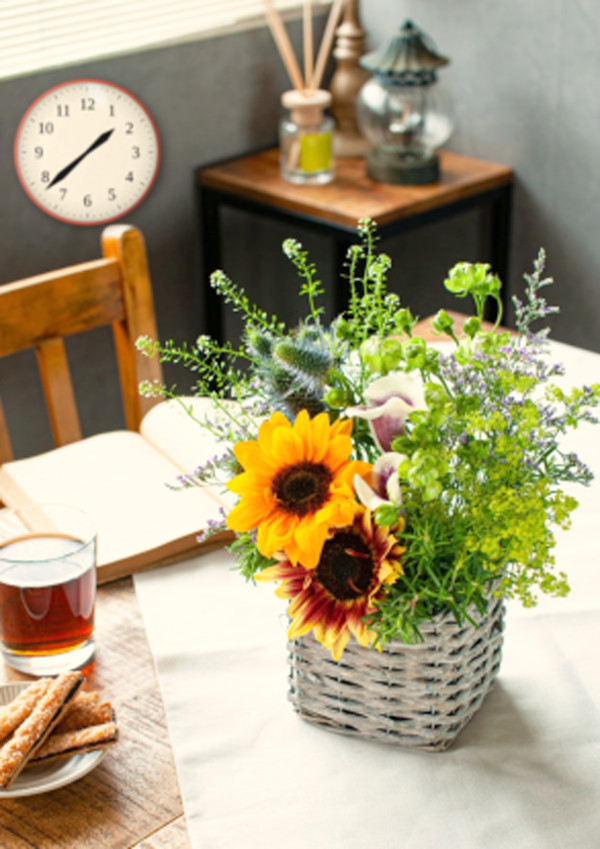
h=1 m=38
